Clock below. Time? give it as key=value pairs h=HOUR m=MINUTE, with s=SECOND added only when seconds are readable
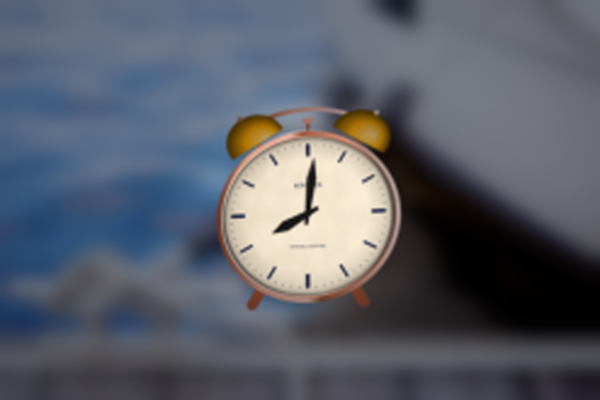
h=8 m=1
